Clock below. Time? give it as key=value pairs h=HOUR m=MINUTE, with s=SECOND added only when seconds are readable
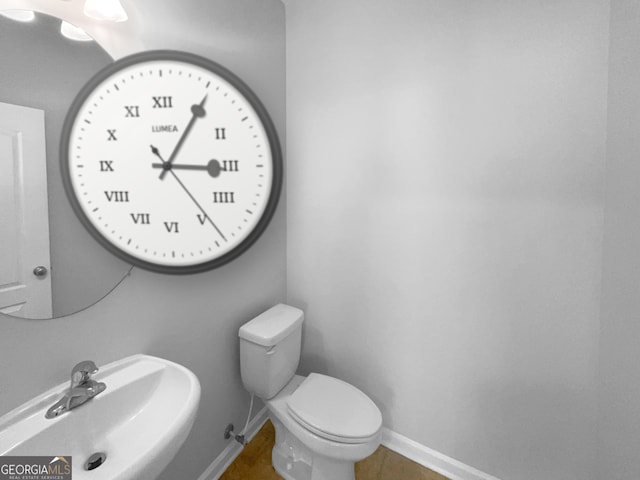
h=3 m=5 s=24
